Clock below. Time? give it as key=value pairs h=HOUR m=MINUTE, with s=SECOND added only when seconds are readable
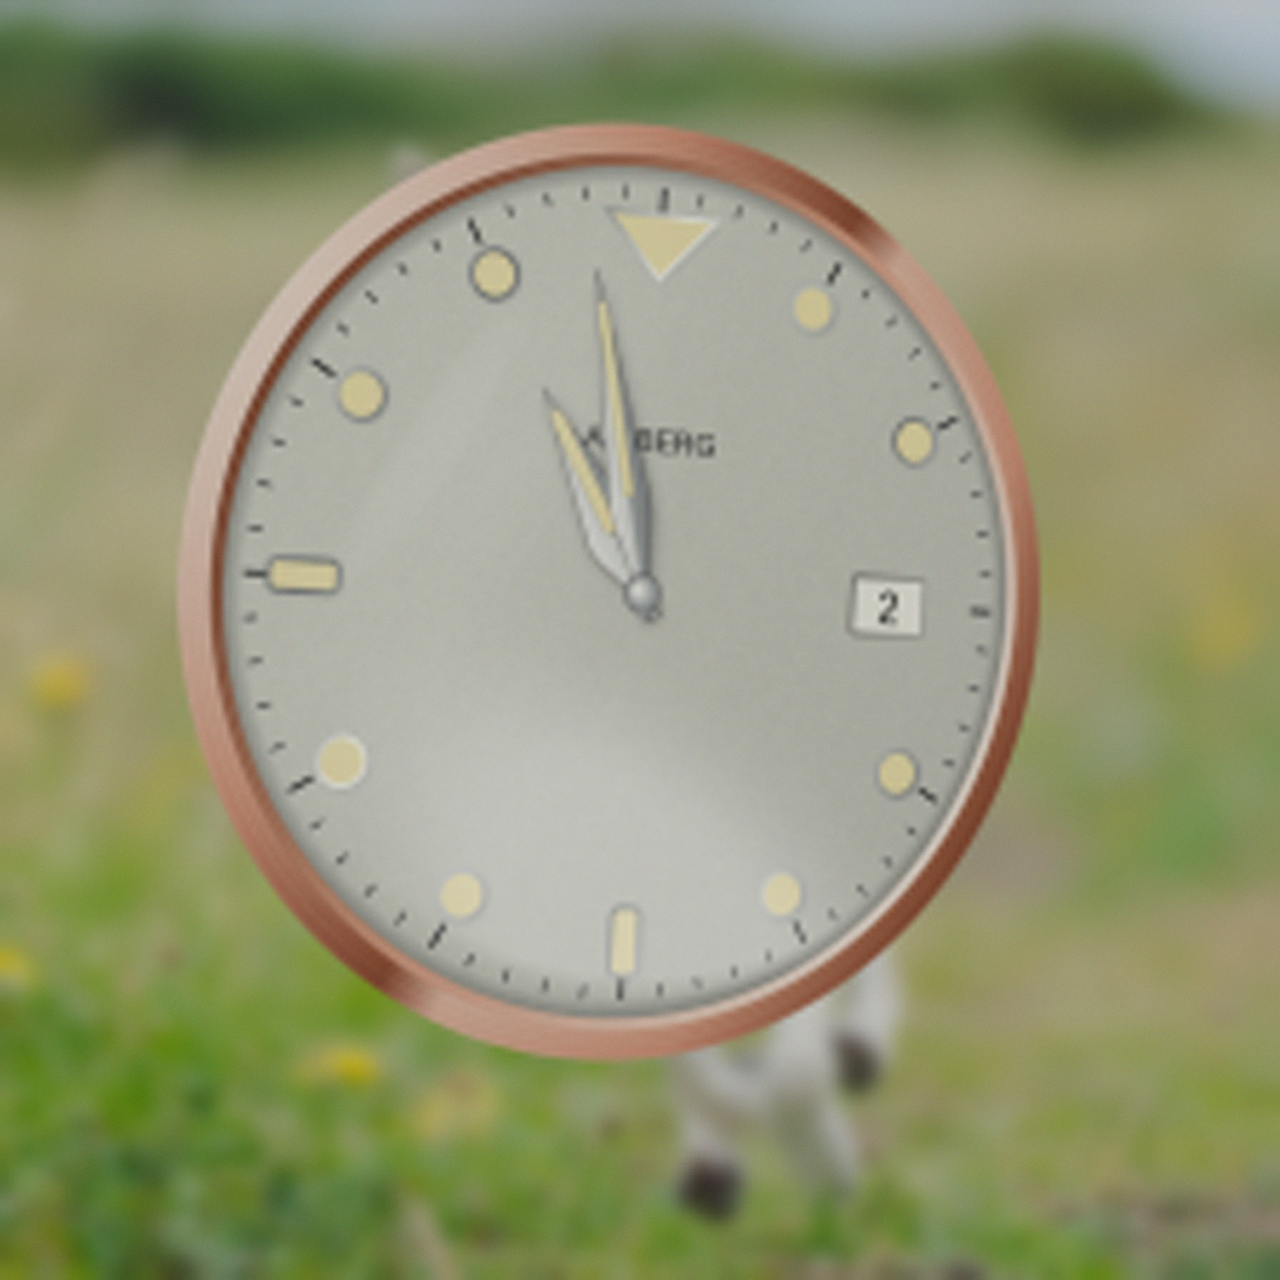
h=10 m=58
